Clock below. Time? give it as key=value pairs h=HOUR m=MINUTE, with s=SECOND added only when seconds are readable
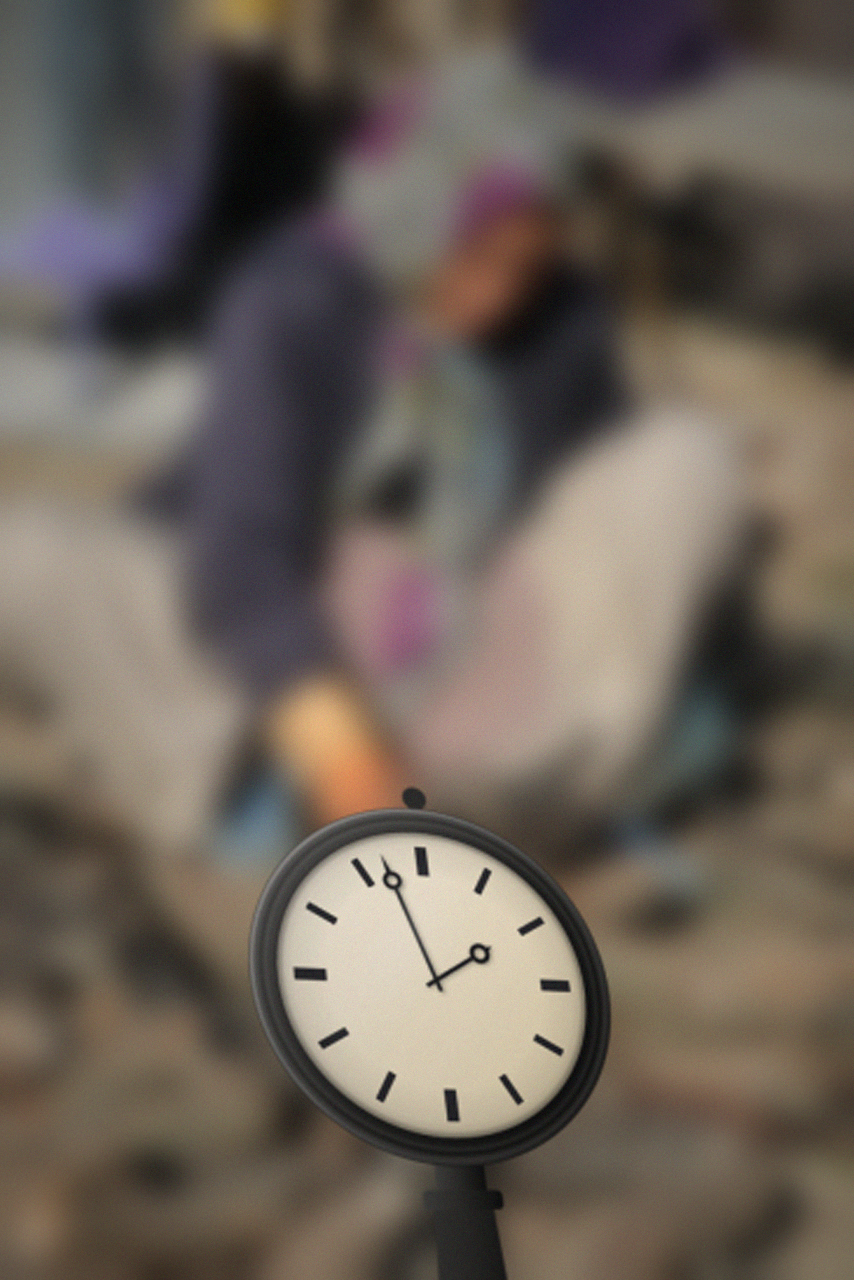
h=1 m=57
